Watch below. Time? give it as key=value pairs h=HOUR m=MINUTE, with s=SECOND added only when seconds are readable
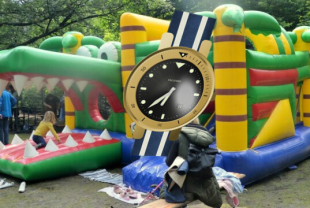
h=6 m=37
